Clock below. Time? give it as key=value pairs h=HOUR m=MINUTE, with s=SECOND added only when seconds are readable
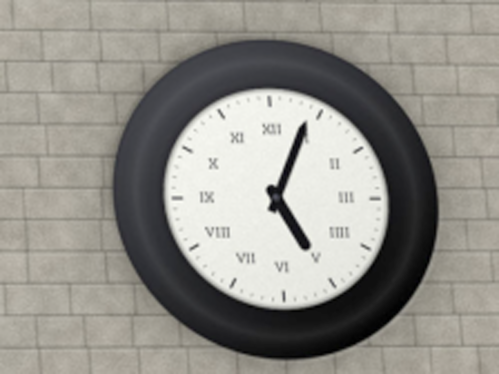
h=5 m=4
